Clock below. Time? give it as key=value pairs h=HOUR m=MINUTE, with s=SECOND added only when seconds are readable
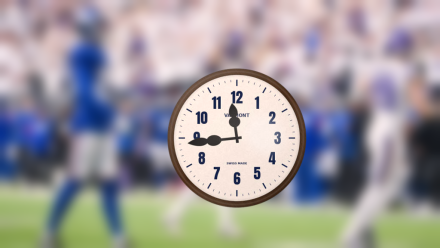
h=11 m=44
